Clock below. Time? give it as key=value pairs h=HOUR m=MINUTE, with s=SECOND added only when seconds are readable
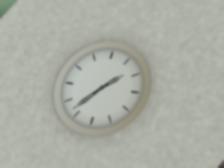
h=1 m=37
